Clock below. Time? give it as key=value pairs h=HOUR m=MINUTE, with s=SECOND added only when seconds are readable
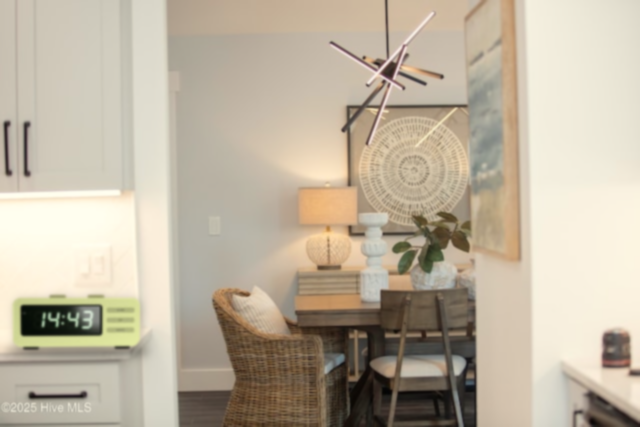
h=14 m=43
